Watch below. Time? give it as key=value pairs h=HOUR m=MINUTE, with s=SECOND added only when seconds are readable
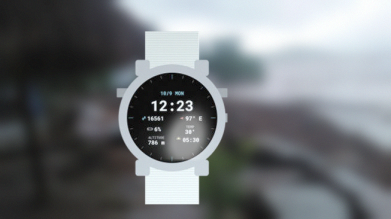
h=12 m=23
